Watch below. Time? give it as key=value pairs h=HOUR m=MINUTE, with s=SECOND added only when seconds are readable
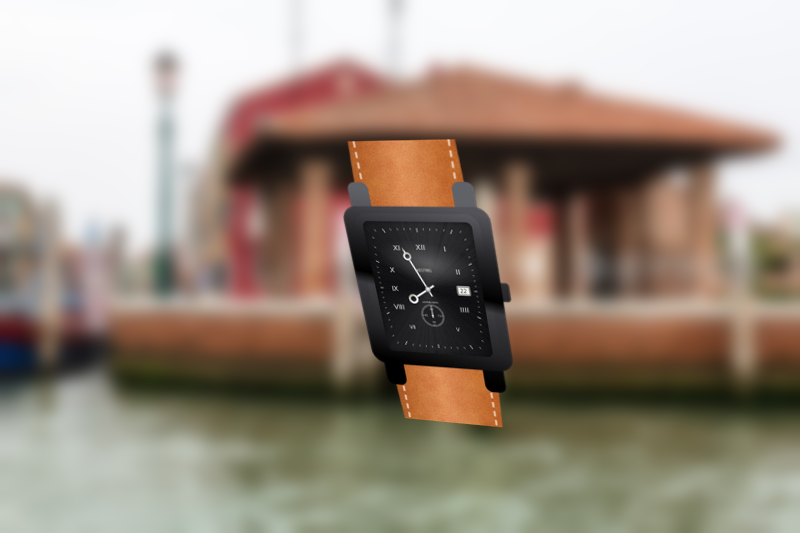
h=7 m=56
